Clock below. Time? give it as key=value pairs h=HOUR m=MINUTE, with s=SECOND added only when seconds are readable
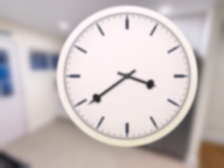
h=3 m=39
